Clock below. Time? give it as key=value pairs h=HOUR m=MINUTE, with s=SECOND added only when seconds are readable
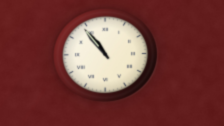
h=10 m=54
